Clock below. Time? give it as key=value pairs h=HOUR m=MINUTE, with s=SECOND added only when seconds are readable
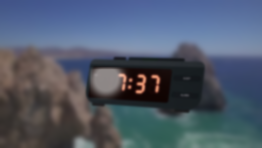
h=7 m=37
